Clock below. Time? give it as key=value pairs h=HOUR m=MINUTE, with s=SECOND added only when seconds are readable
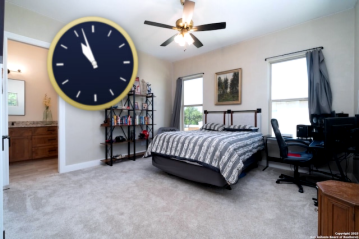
h=10 m=57
